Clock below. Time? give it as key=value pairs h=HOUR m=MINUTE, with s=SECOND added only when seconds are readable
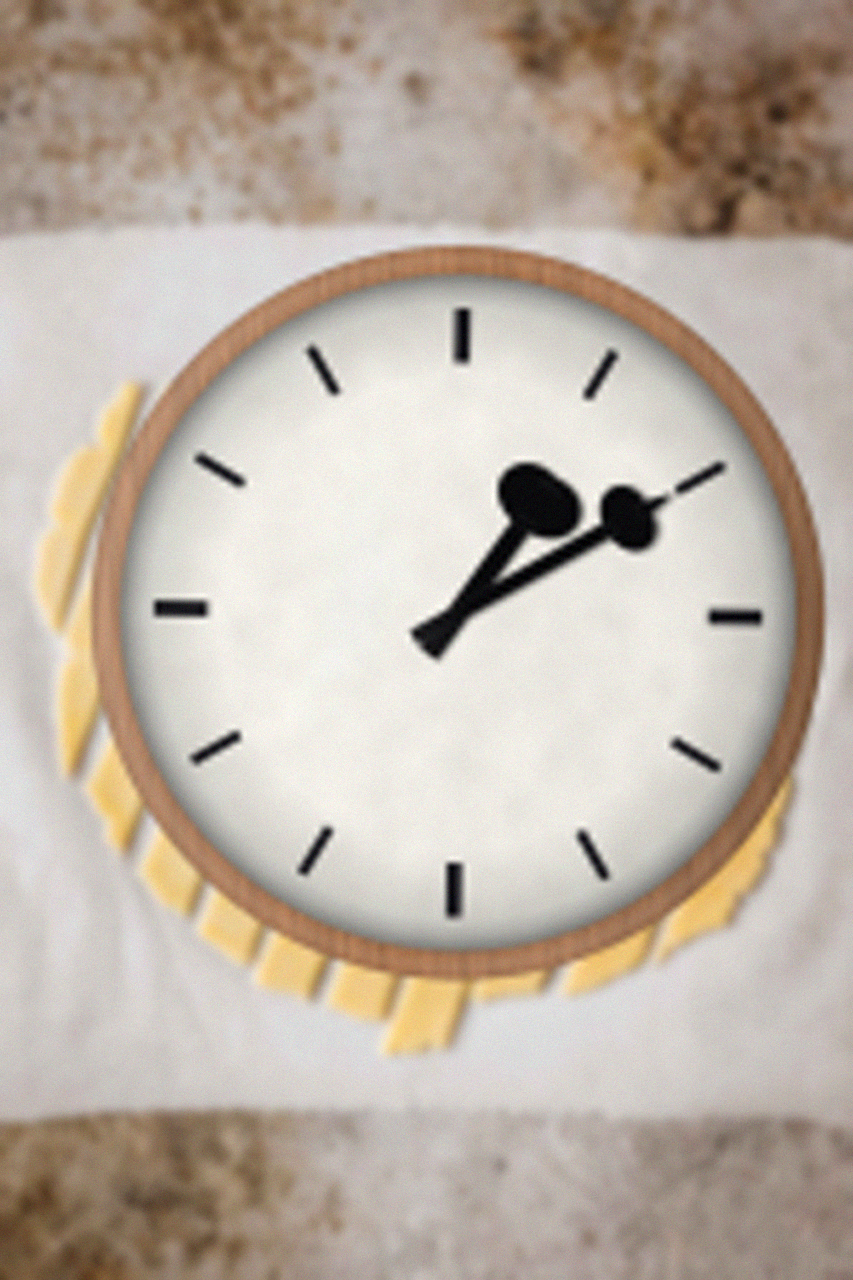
h=1 m=10
